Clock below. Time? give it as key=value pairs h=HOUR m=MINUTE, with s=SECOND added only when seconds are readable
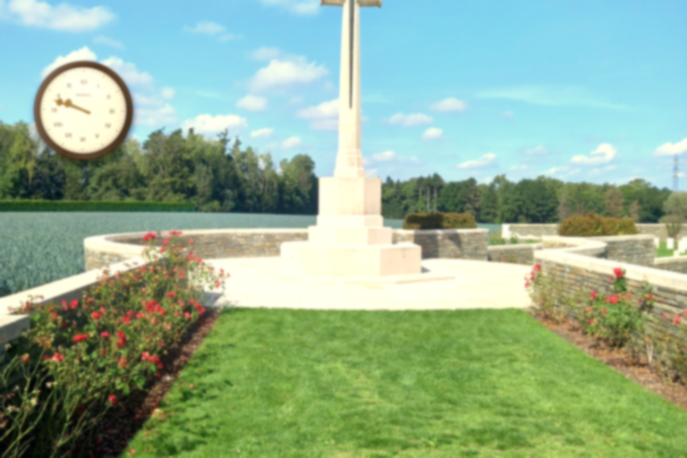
h=9 m=48
